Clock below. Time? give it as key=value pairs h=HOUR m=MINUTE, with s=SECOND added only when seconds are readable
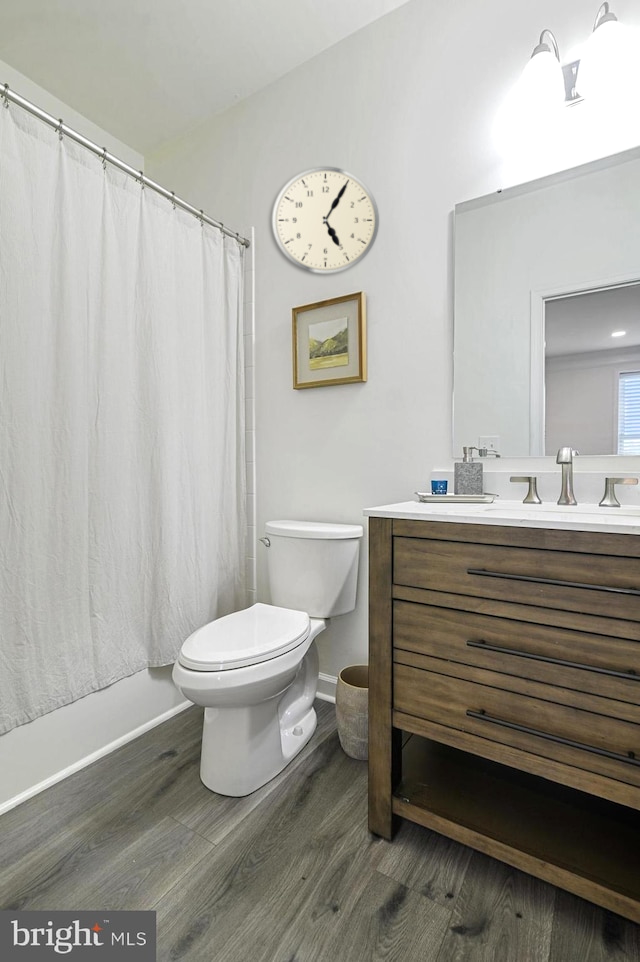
h=5 m=5
